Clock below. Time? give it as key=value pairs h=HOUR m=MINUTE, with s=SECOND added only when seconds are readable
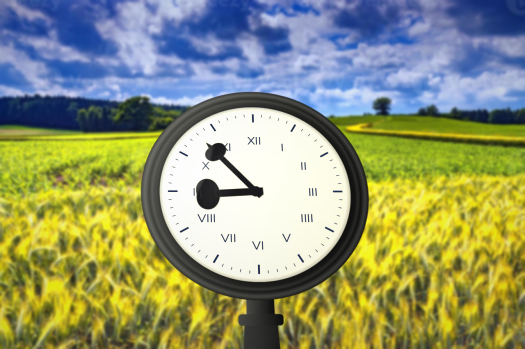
h=8 m=53
